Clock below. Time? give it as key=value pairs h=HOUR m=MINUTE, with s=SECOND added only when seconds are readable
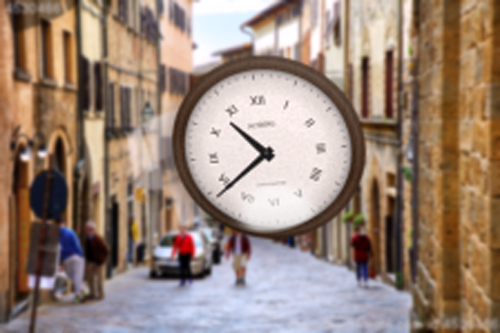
h=10 m=39
